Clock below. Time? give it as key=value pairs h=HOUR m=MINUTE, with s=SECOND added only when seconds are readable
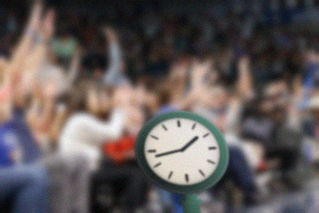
h=1 m=43
